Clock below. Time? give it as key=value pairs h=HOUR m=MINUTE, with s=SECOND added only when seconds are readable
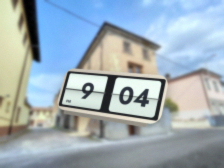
h=9 m=4
